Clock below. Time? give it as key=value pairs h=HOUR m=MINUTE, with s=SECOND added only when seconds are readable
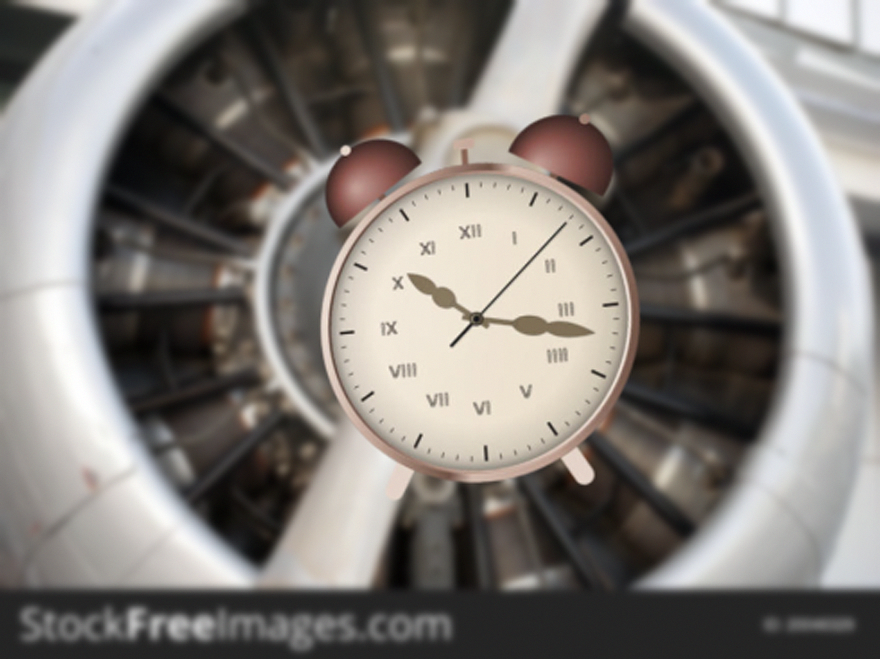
h=10 m=17 s=8
